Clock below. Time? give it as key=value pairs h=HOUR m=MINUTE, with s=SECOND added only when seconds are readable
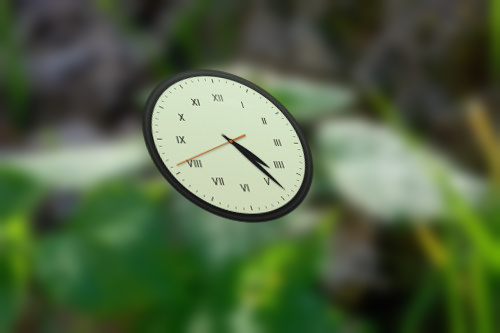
h=4 m=23 s=41
